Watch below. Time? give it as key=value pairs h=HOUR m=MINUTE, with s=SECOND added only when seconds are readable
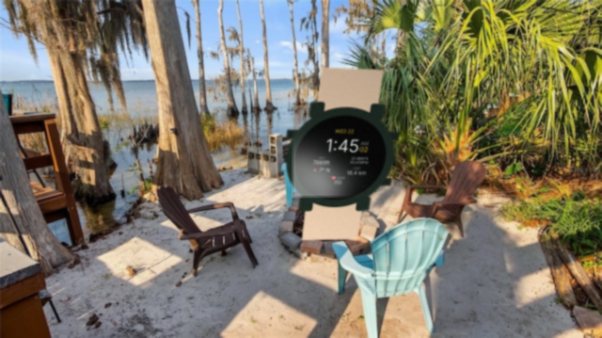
h=1 m=45
